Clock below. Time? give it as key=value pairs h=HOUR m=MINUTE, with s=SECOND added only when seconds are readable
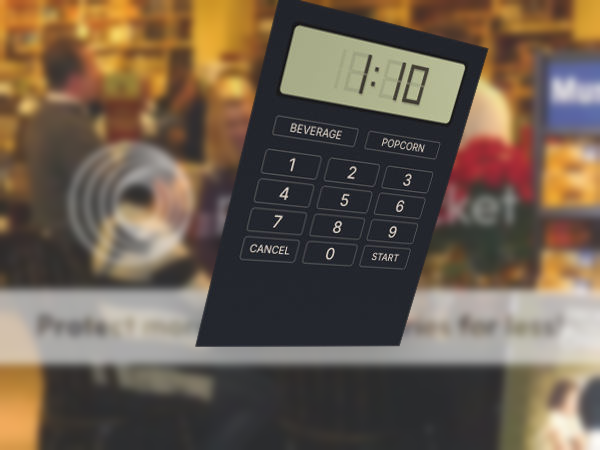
h=1 m=10
